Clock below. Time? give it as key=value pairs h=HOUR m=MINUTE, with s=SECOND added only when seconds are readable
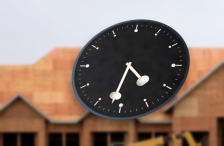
h=4 m=32
